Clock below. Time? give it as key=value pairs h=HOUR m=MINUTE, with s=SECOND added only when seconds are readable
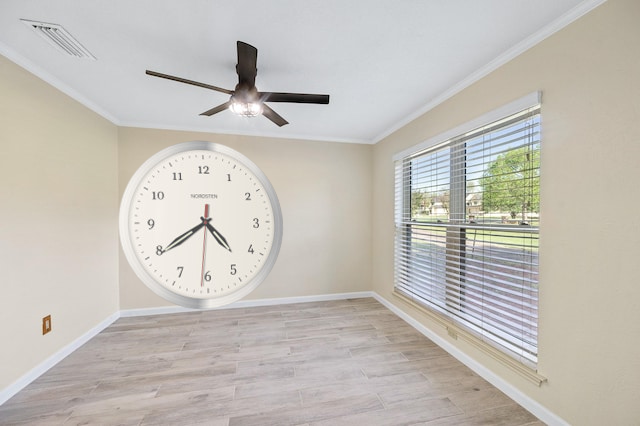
h=4 m=39 s=31
